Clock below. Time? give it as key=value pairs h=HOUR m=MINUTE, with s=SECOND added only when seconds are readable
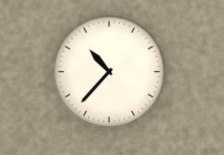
h=10 m=37
